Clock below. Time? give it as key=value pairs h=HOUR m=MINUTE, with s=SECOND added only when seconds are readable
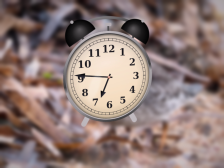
h=6 m=46
